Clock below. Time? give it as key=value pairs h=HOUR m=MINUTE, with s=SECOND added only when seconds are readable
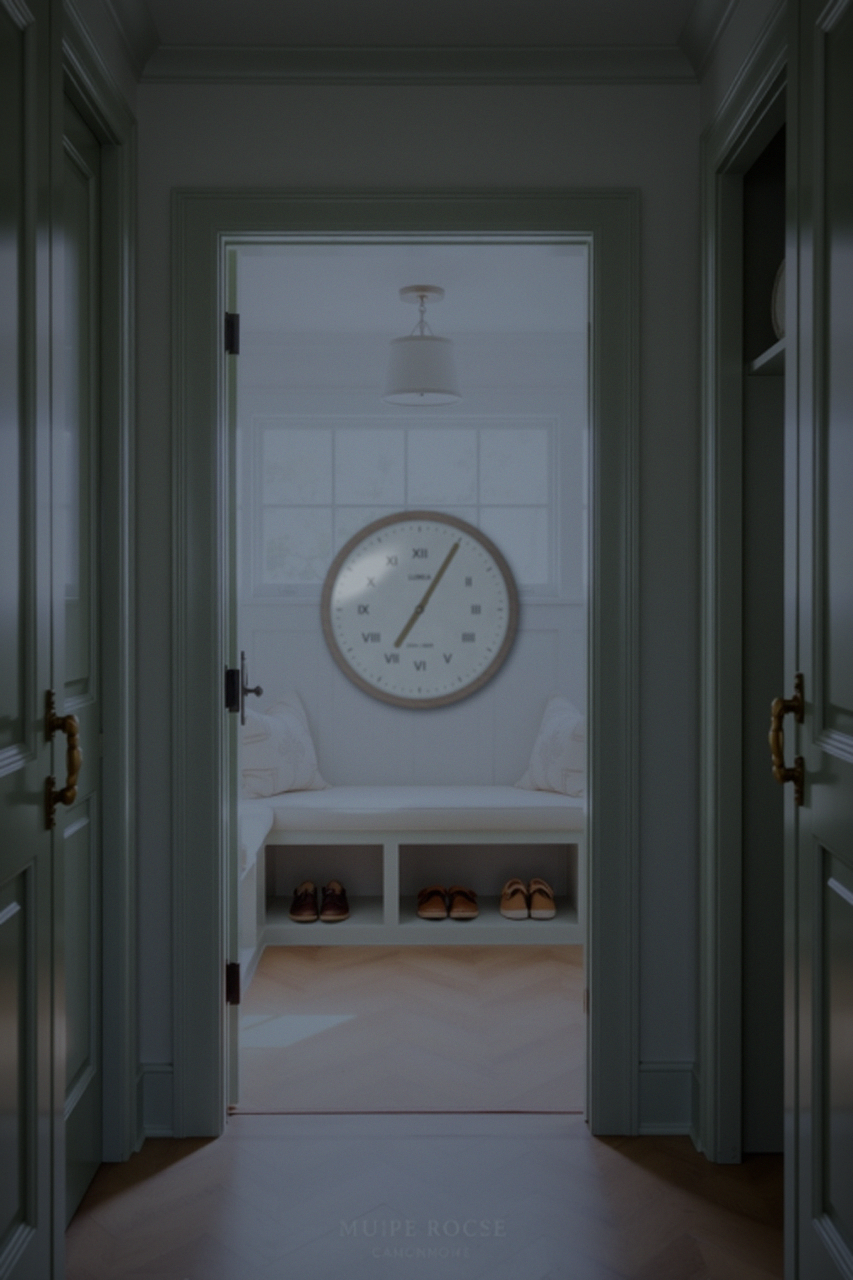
h=7 m=5
